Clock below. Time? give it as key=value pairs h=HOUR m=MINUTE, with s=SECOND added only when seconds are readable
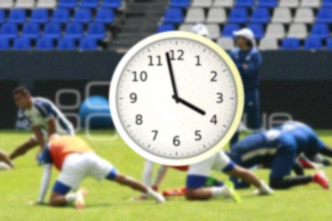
h=3 m=58
